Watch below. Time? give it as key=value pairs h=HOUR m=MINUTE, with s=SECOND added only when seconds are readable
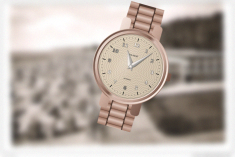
h=11 m=7
